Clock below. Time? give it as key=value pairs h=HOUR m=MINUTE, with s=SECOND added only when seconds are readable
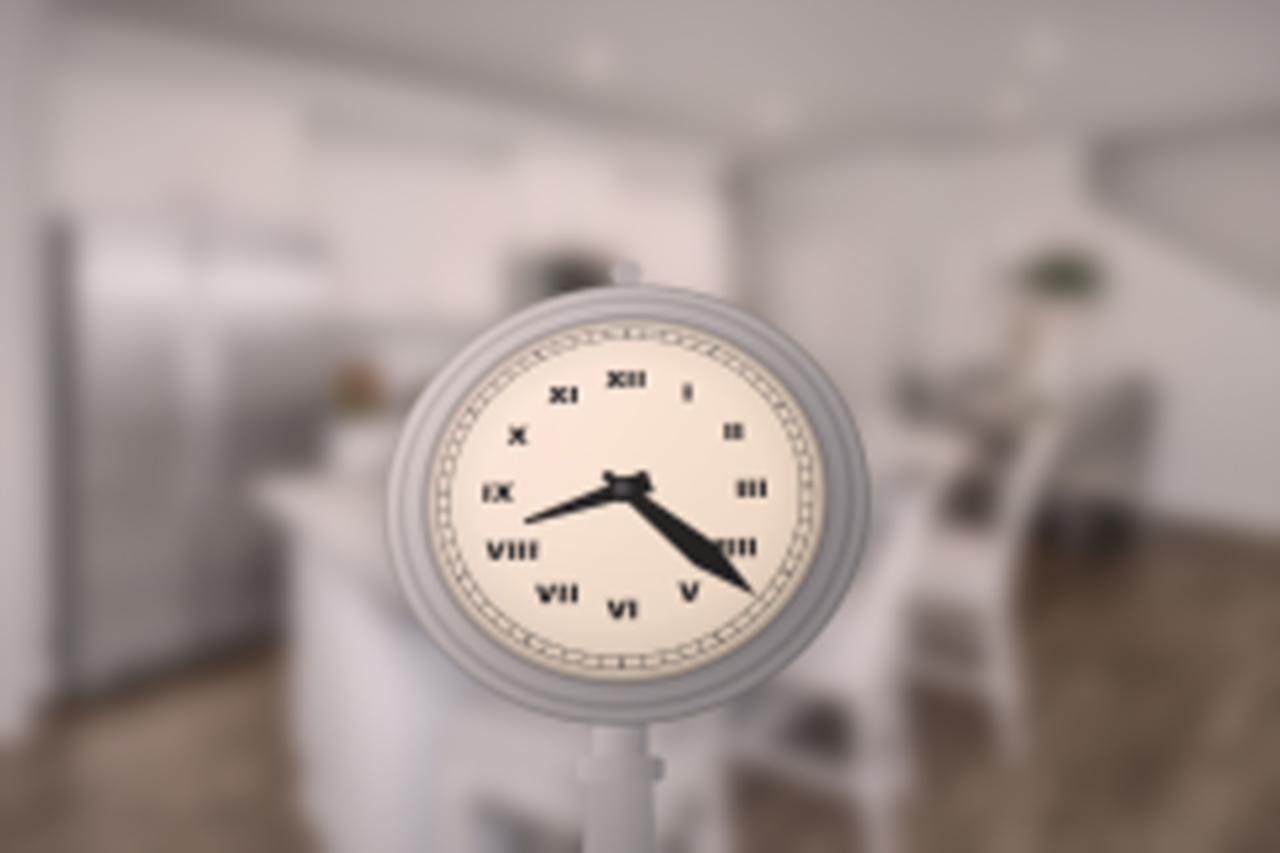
h=8 m=22
